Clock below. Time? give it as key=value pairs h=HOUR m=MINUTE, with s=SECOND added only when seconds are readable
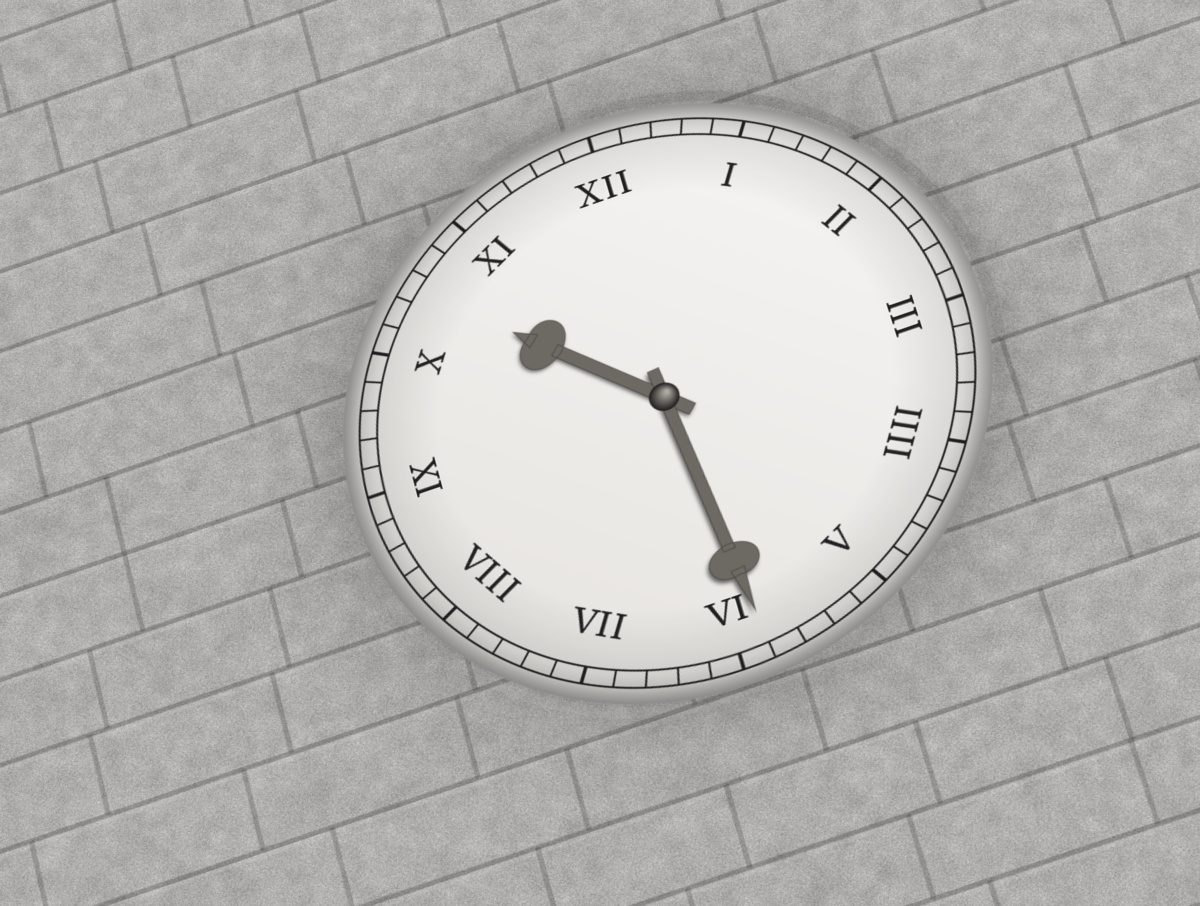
h=10 m=29
